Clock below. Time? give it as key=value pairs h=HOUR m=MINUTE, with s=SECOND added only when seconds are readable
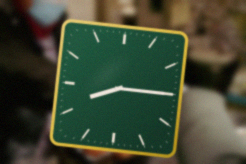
h=8 m=15
